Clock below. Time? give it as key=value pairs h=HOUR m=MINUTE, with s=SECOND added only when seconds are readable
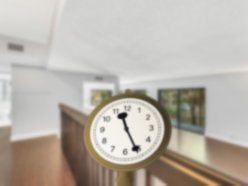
h=11 m=26
